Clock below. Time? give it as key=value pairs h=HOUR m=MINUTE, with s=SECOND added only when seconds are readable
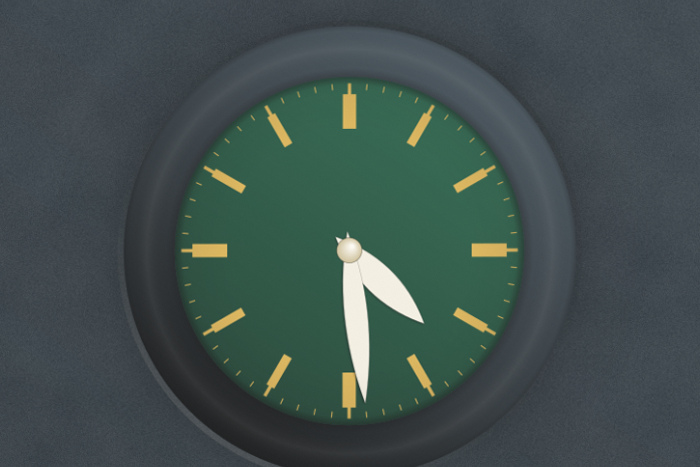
h=4 m=29
